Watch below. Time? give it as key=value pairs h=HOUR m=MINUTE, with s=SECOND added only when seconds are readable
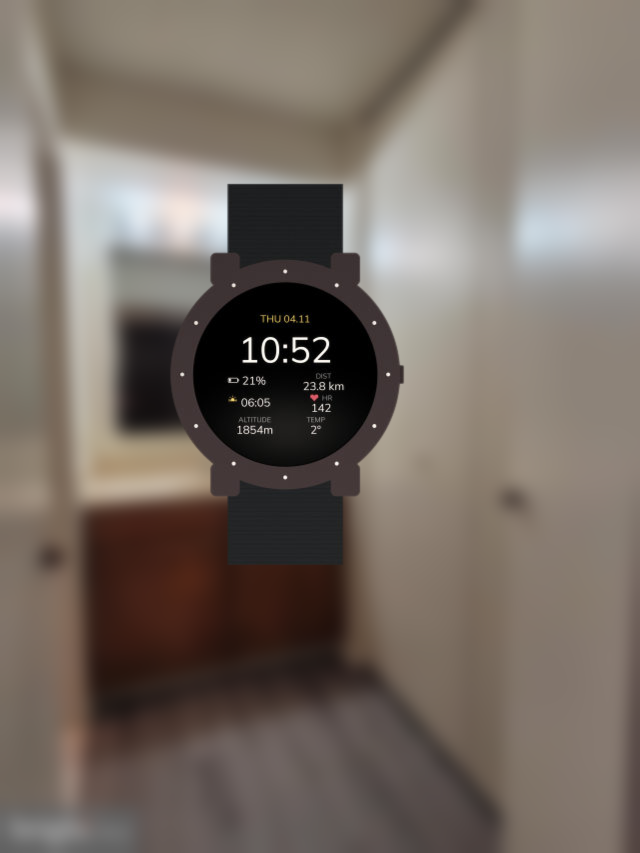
h=10 m=52
